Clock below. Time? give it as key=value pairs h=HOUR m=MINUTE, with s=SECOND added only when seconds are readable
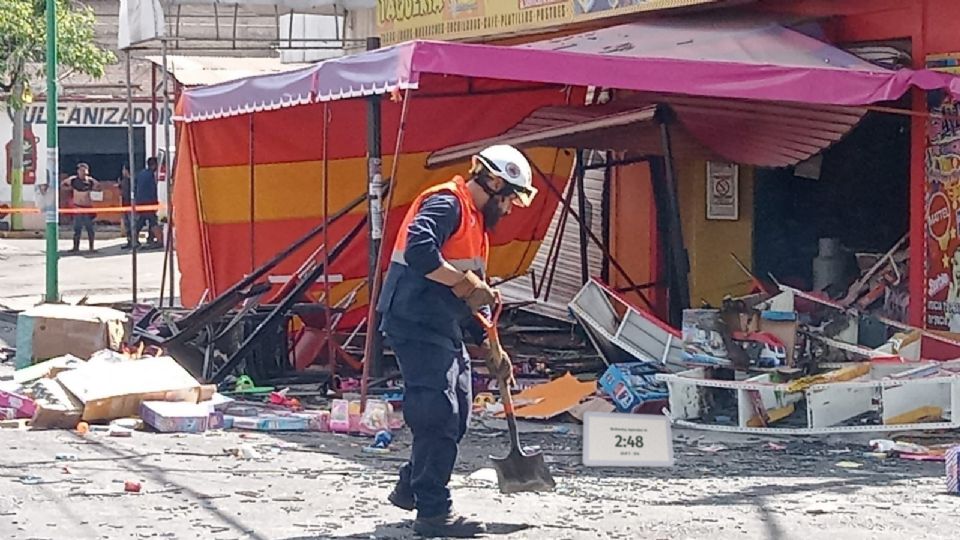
h=2 m=48
